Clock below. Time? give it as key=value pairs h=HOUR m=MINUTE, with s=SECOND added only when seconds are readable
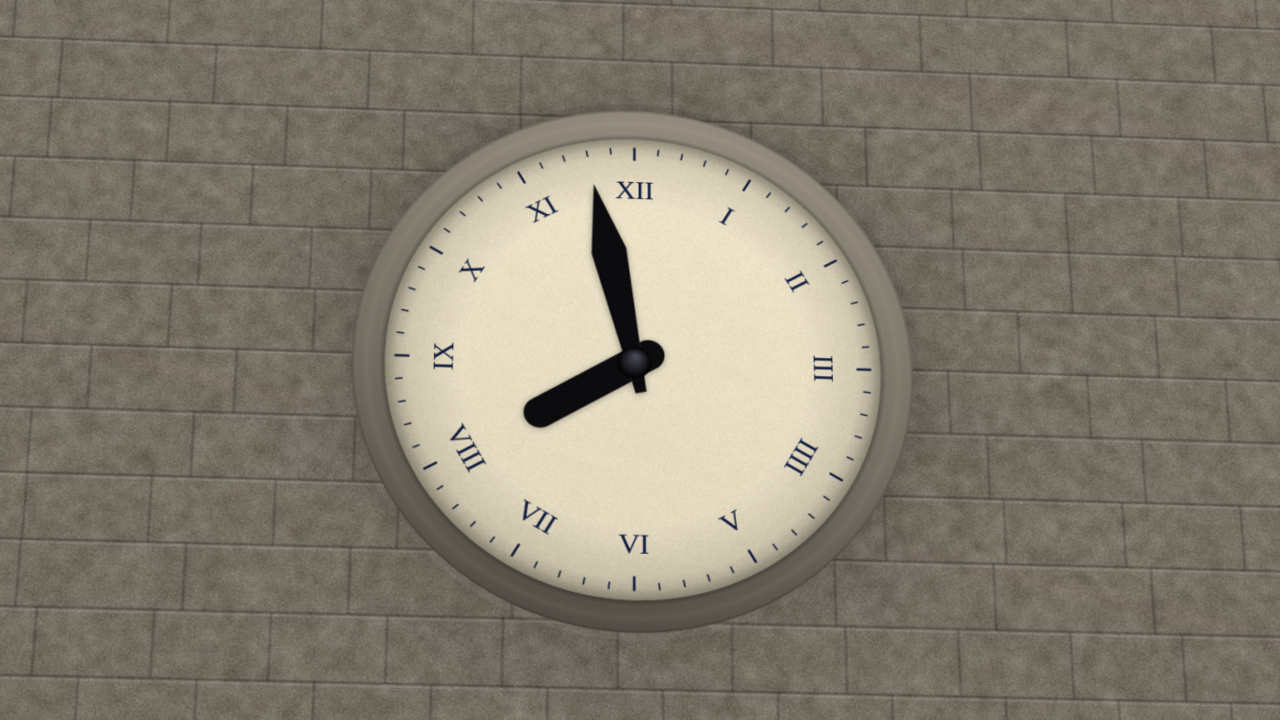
h=7 m=58
